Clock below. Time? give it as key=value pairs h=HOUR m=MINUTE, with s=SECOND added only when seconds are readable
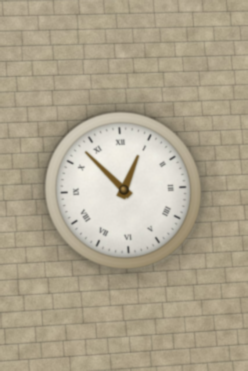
h=12 m=53
